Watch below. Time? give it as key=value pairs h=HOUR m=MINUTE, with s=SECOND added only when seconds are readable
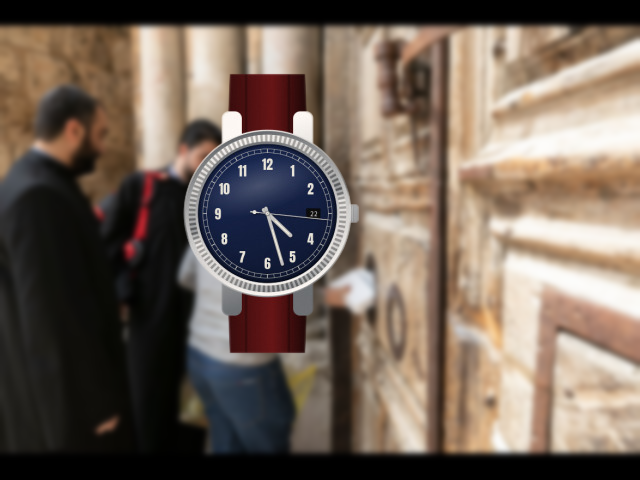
h=4 m=27 s=16
